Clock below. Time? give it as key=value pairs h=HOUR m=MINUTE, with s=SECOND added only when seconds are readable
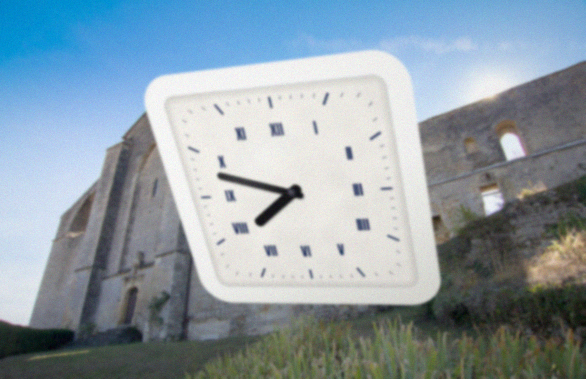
h=7 m=48
